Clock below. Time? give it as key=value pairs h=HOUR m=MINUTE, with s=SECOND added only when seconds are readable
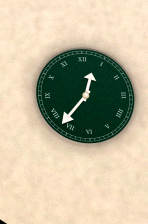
h=12 m=37
